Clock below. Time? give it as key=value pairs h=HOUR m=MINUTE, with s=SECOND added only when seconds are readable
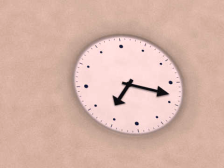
h=7 m=18
